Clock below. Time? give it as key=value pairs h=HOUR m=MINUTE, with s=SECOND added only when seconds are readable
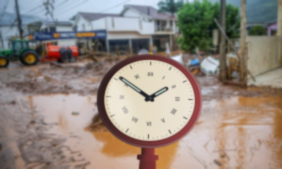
h=1 m=51
